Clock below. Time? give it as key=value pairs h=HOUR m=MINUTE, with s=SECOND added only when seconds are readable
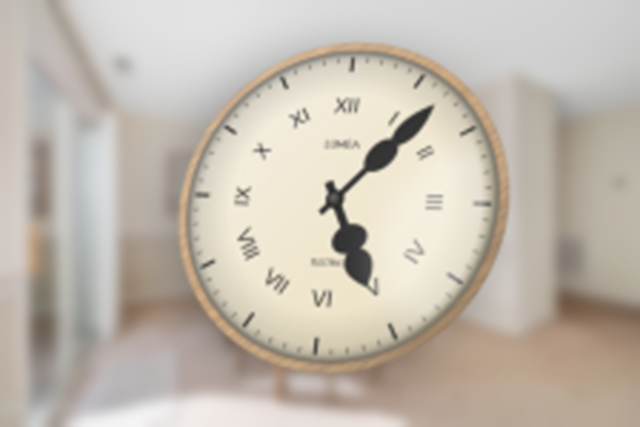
h=5 m=7
